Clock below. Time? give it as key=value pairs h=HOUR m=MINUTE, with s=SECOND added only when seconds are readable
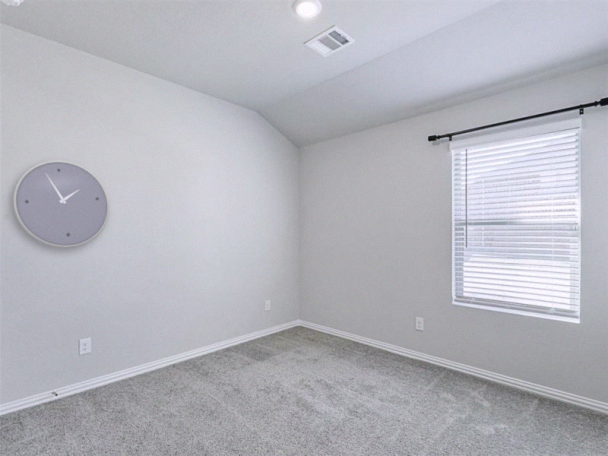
h=1 m=56
